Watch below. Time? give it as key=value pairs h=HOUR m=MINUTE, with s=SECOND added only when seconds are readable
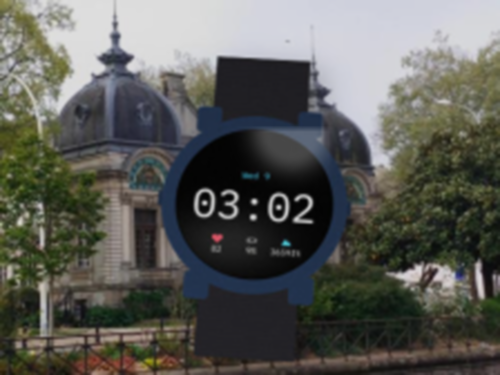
h=3 m=2
